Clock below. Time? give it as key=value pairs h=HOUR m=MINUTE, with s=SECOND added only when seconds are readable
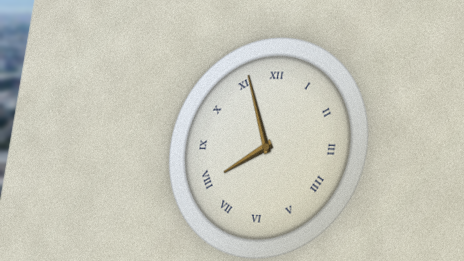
h=7 m=56
